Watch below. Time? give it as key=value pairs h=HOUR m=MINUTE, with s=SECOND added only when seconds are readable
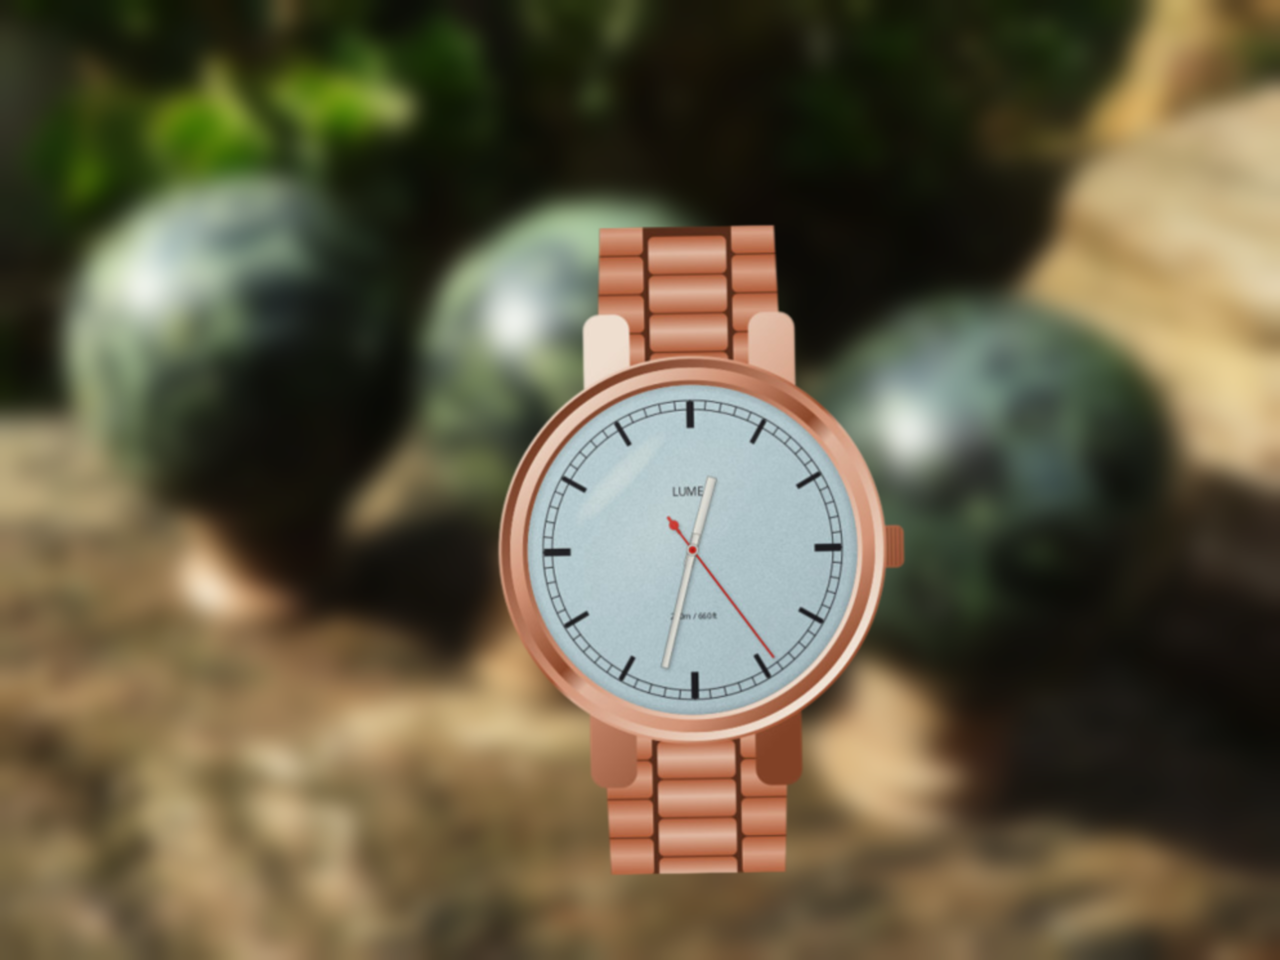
h=12 m=32 s=24
